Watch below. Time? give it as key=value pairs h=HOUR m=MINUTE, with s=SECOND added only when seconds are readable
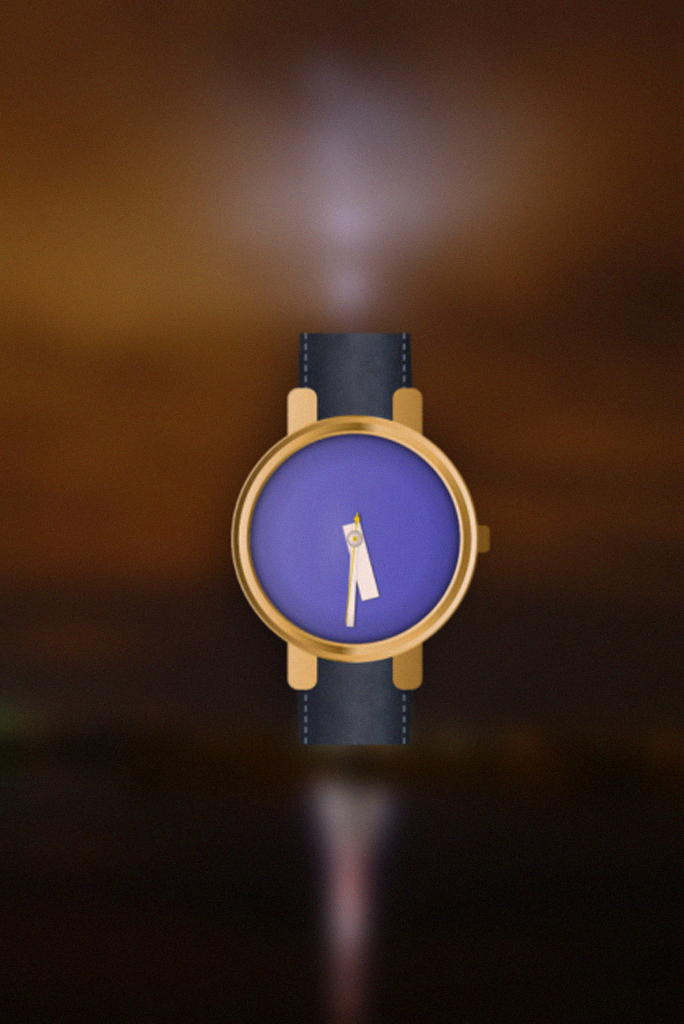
h=5 m=30 s=31
